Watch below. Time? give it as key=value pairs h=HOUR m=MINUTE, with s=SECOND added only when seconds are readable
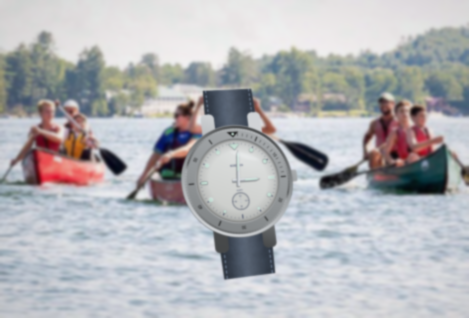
h=3 m=1
